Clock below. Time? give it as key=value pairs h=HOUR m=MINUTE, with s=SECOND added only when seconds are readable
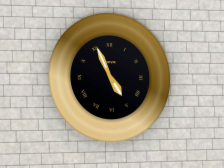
h=4 m=56
